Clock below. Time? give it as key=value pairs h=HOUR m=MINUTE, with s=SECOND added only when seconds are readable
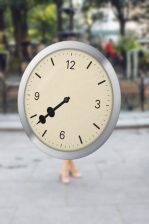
h=7 m=38
